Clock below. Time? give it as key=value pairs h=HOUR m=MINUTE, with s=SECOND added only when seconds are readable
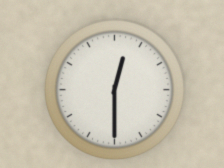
h=12 m=30
